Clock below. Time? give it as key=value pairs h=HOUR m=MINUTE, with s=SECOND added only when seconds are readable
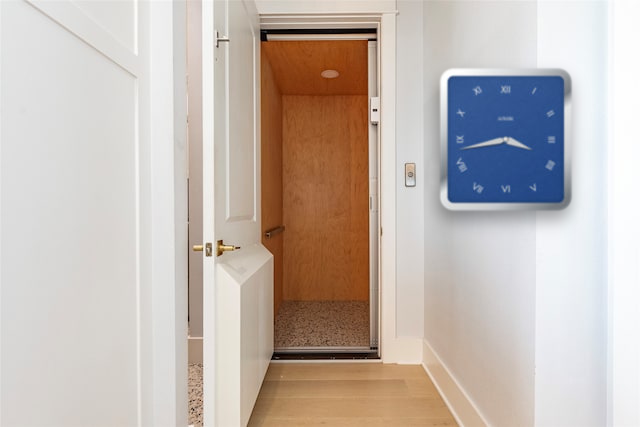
h=3 m=43
